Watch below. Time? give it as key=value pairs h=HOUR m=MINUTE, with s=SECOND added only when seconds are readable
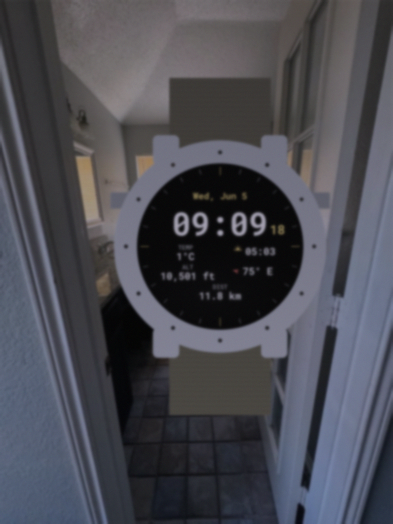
h=9 m=9 s=18
